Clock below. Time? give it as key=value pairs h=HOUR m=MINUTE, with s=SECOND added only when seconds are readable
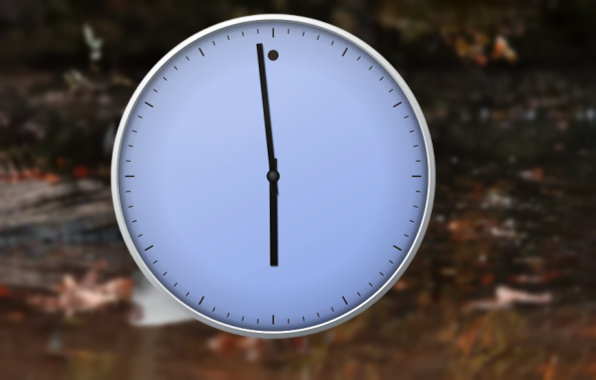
h=5 m=59
